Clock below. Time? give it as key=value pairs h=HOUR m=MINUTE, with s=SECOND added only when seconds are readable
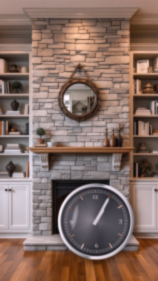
h=1 m=5
